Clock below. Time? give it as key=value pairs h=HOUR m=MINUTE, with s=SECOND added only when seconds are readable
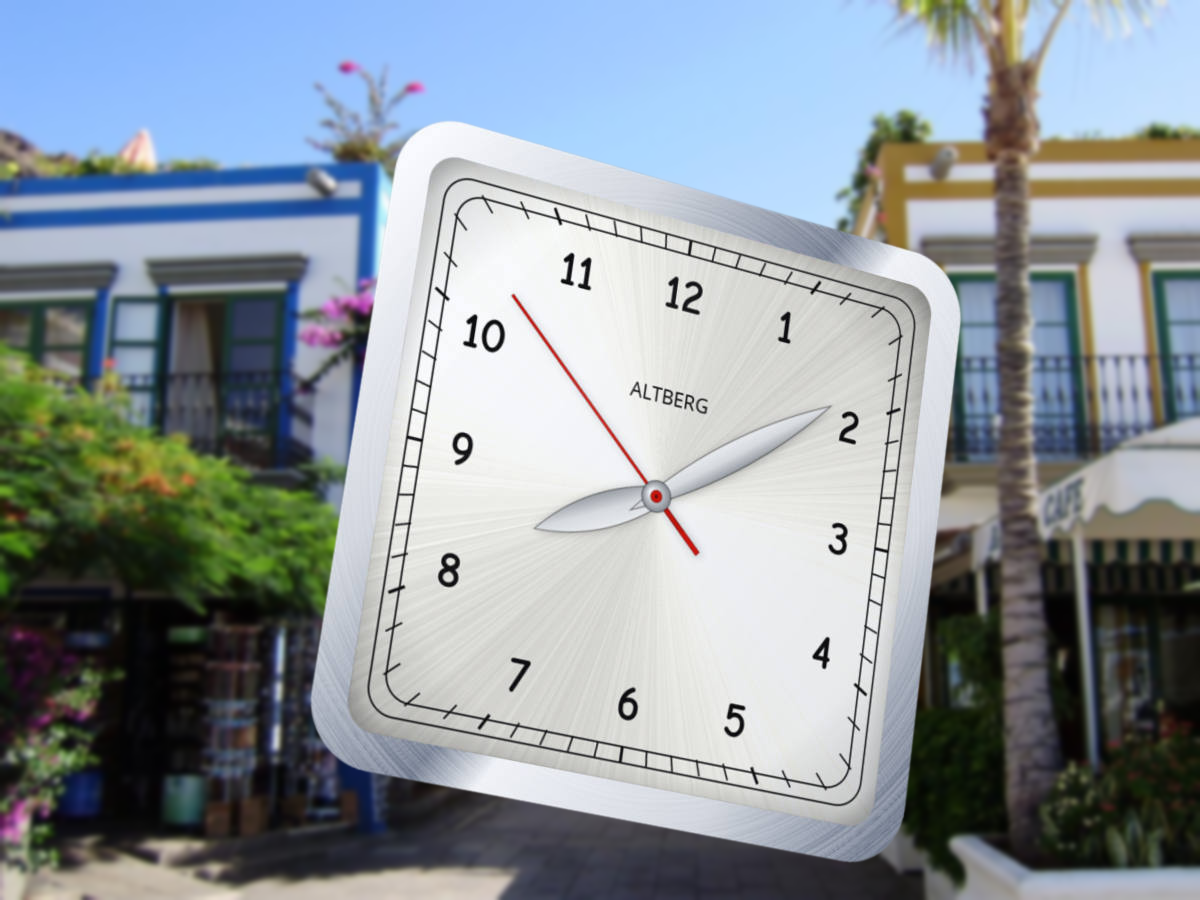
h=8 m=8 s=52
